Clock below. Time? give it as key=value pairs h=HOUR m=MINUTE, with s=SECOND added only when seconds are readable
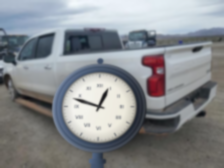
h=12 m=48
